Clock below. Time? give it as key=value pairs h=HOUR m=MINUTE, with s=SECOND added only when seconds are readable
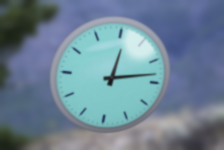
h=12 m=13
